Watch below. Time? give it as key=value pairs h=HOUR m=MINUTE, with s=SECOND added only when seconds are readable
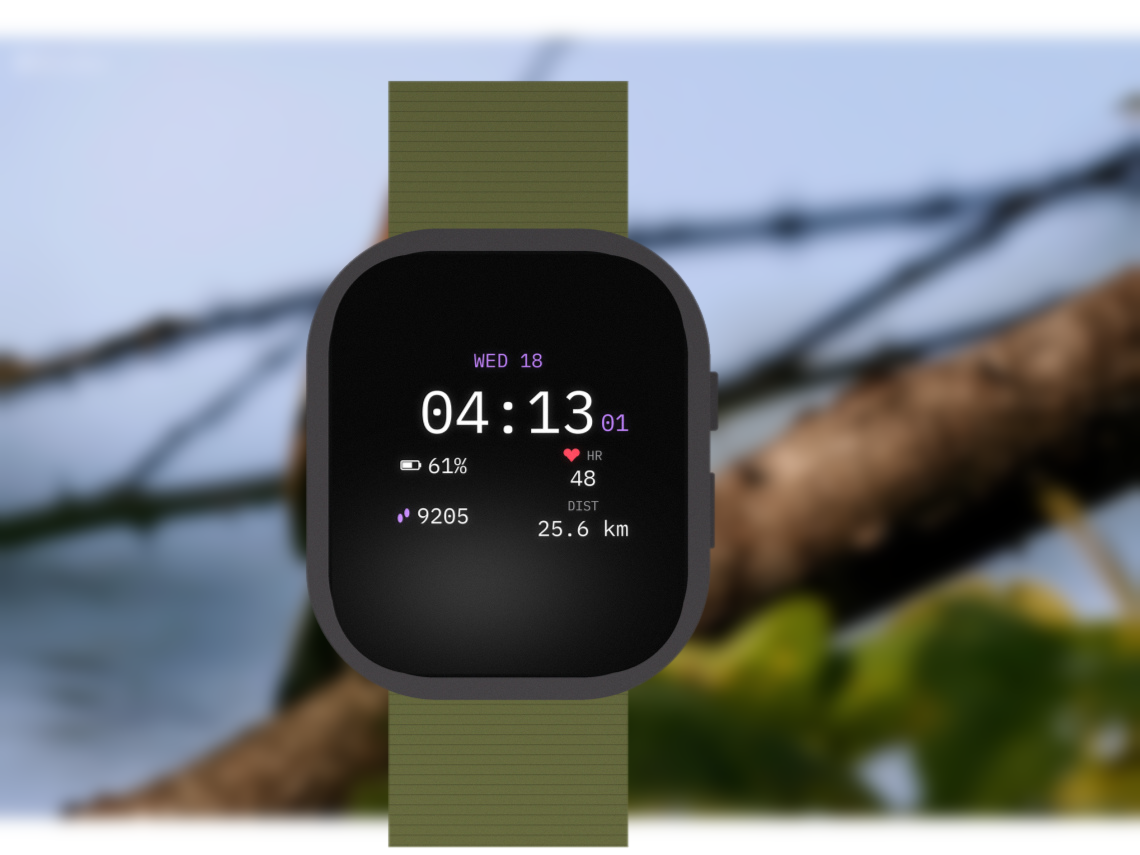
h=4 m=13 s=1
